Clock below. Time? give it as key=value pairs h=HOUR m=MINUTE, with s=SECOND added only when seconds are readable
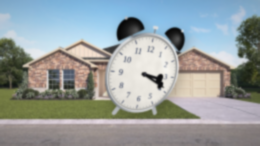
h=3 m=19
